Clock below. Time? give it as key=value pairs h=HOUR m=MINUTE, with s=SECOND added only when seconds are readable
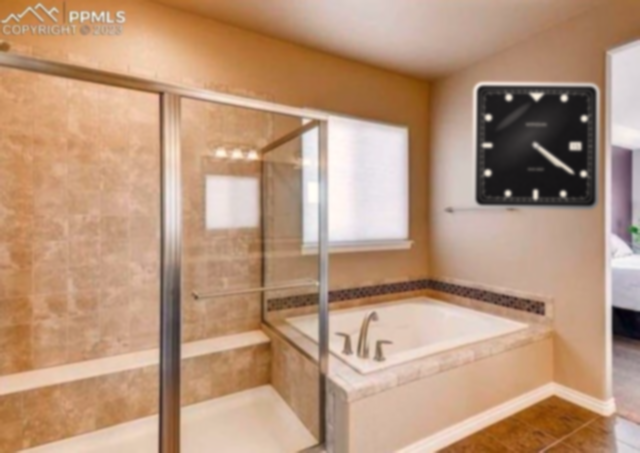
h=4 m=21
